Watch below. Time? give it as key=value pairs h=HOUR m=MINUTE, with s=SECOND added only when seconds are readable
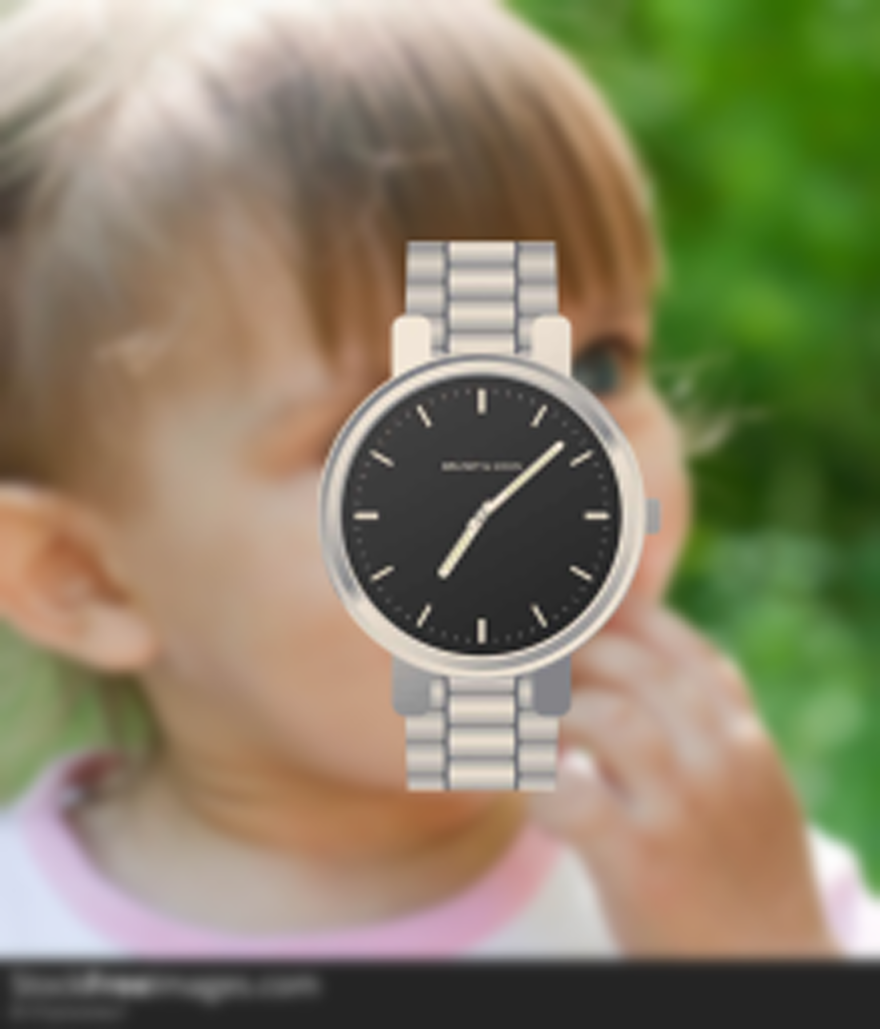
h=7 m=8
